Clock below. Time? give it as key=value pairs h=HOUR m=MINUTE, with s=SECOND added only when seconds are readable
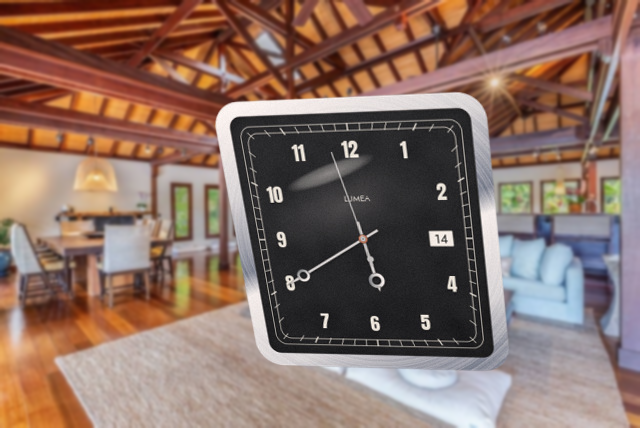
h=5 m=39 s=58
